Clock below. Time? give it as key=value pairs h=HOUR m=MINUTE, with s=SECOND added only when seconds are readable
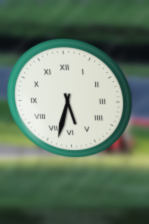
h=5 m=33
